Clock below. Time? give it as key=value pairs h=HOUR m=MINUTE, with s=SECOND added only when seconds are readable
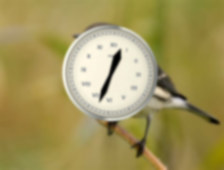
h=12 m=33
